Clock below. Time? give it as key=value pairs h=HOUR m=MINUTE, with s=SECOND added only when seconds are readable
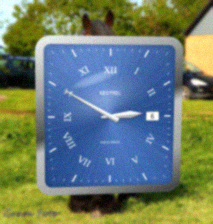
h=2 m=50
